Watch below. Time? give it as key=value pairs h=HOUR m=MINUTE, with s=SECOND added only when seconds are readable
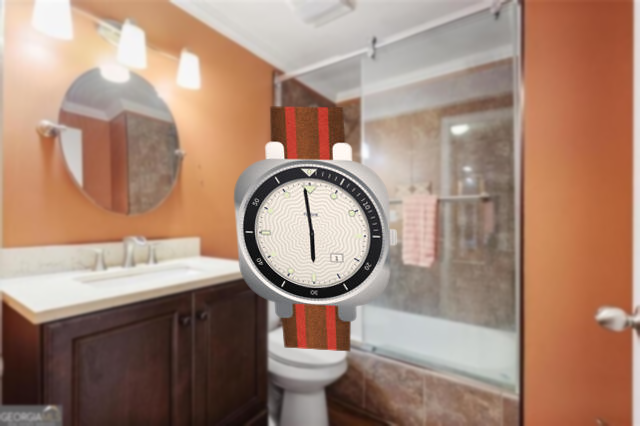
h=5 m=59
